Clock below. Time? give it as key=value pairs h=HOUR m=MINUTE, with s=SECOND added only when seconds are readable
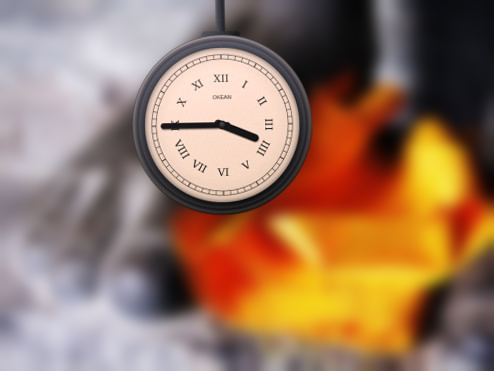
h=3 m=45
